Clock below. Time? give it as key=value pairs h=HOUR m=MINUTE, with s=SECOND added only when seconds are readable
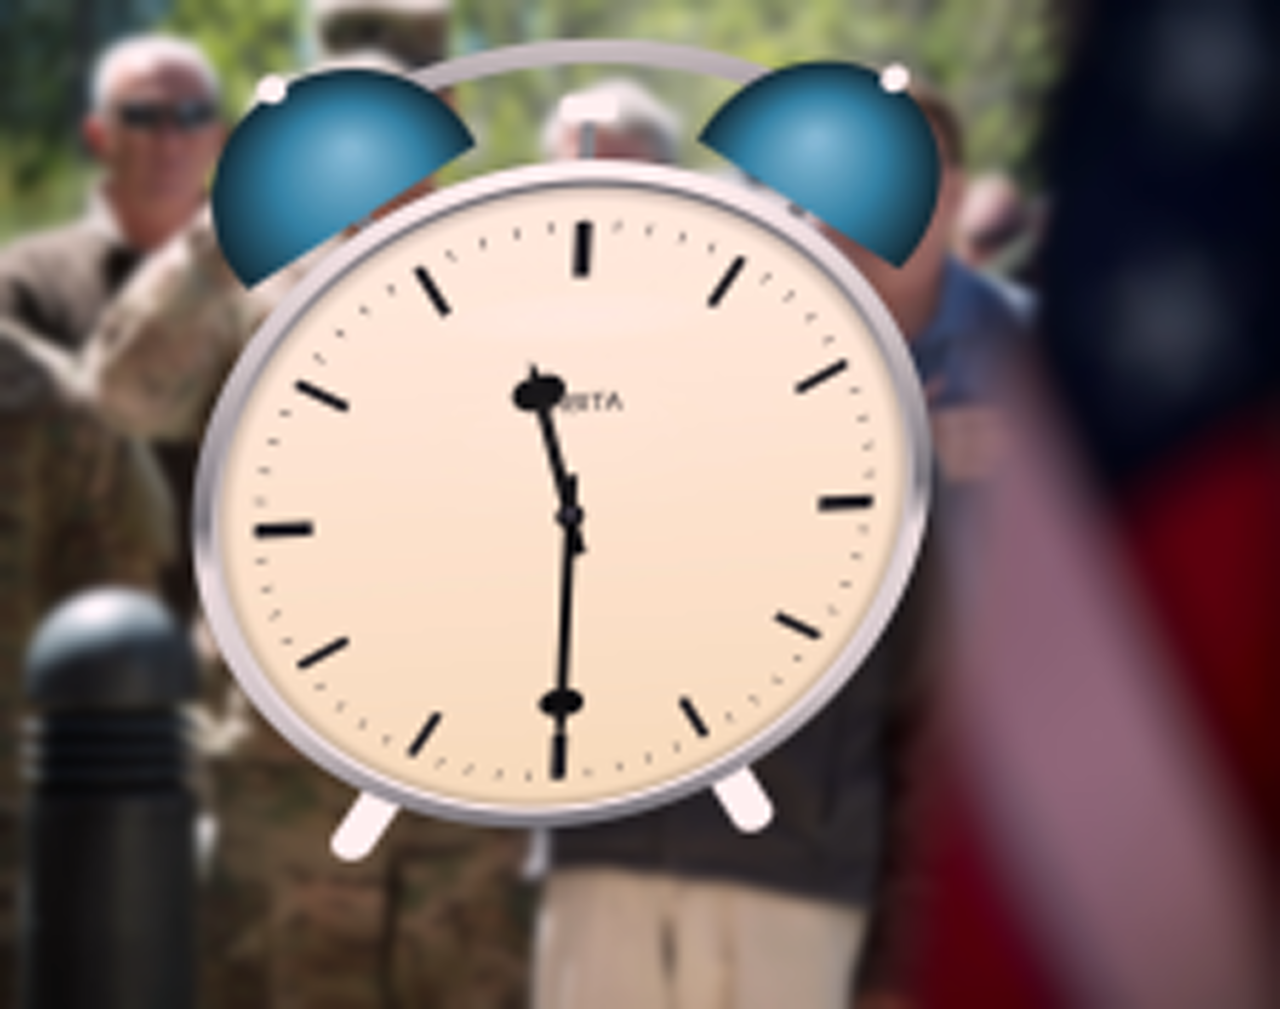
h=11 m=30
